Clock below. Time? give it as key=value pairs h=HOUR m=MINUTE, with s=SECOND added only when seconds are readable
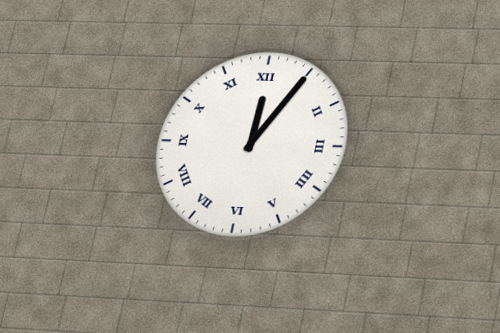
h=12 m=5
